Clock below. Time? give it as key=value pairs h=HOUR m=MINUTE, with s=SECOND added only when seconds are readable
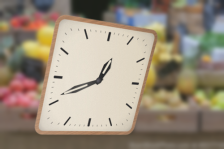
h=12 m=41
